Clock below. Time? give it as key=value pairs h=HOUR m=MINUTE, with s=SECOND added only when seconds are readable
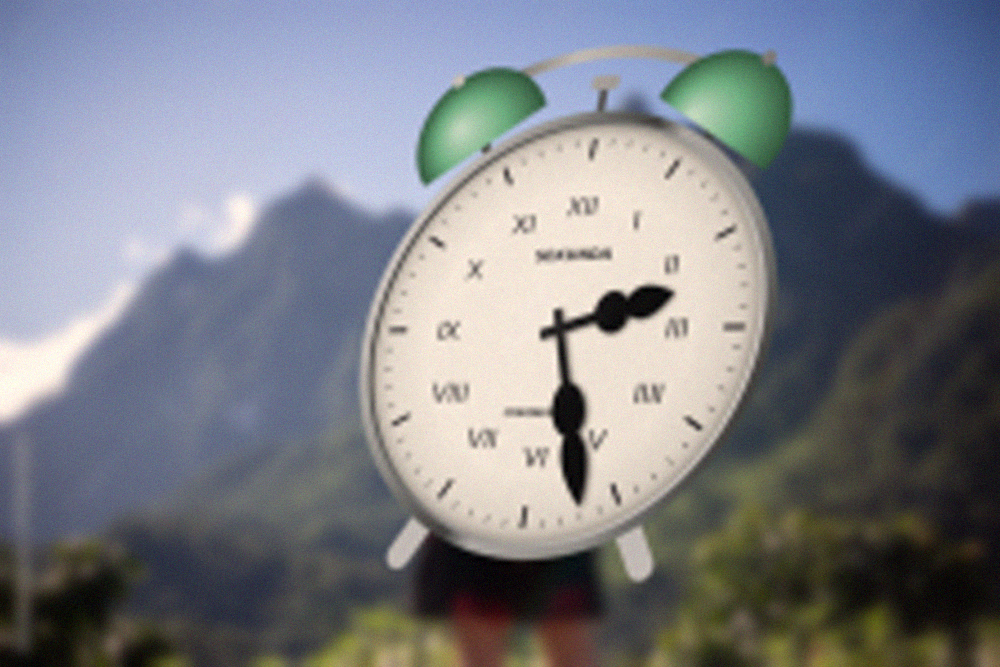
h=2 m=27
